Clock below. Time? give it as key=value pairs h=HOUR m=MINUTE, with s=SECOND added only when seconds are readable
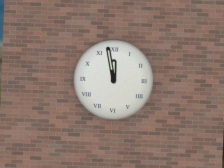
h=11 m=58
